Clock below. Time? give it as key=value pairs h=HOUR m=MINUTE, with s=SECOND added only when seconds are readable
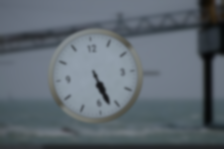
h=5 m=27
